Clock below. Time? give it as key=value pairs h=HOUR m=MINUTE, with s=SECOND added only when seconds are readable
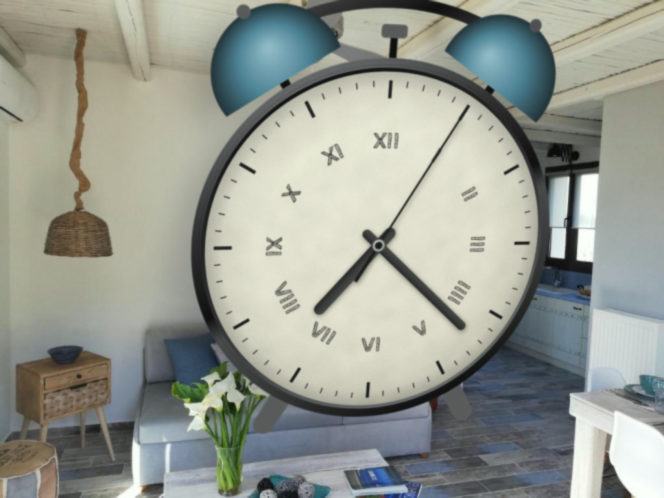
h=7 m=22 s=5
